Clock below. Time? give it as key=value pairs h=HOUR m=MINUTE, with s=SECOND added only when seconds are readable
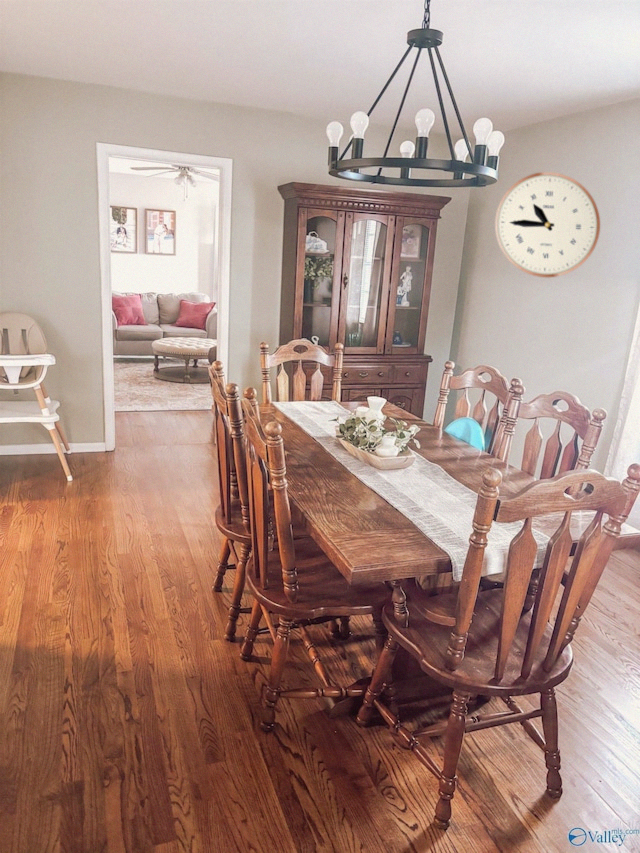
h=10 m=45
